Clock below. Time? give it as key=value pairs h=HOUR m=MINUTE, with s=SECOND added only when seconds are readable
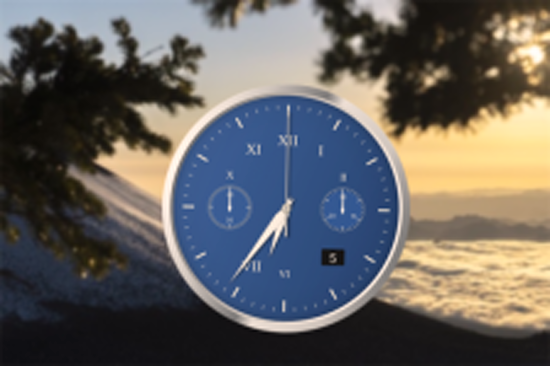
h=6 m=36
